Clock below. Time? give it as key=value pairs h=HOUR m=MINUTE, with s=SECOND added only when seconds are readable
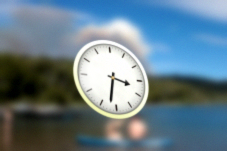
h=3 m=32
